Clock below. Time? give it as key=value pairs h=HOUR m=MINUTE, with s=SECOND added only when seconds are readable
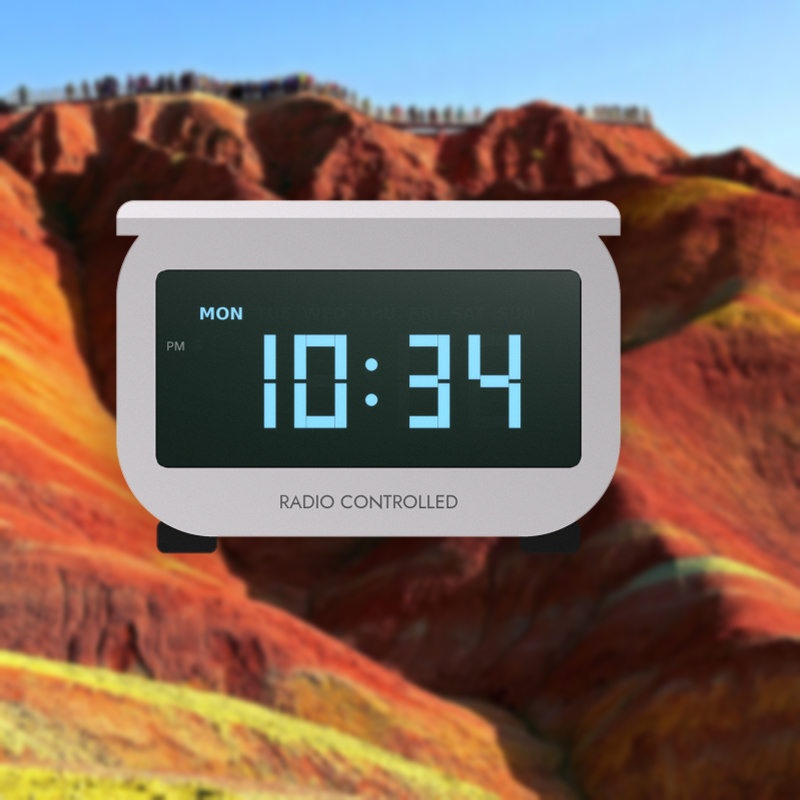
h=10 m=34
